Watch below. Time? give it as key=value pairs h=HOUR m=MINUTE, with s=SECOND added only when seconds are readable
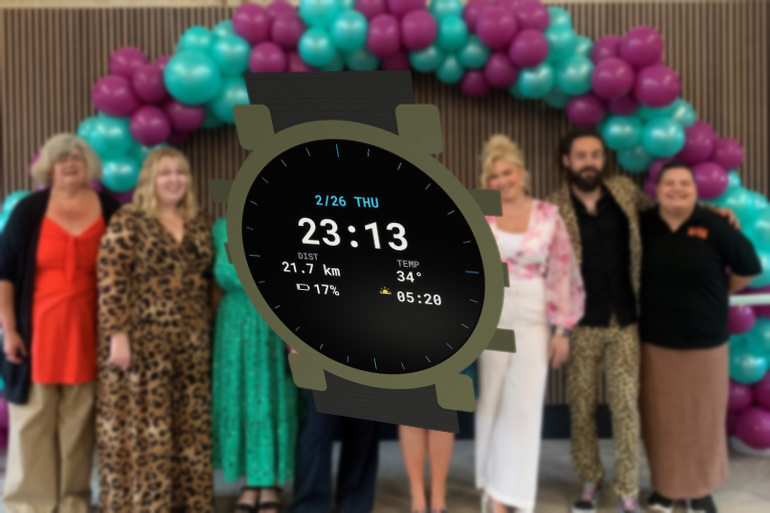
h=23 m=13
